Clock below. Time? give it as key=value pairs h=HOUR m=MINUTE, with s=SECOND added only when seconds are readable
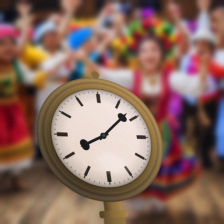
h=8 m=8
